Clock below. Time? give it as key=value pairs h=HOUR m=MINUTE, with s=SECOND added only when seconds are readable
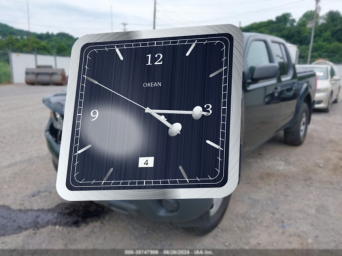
h=4 m=15 s=50
